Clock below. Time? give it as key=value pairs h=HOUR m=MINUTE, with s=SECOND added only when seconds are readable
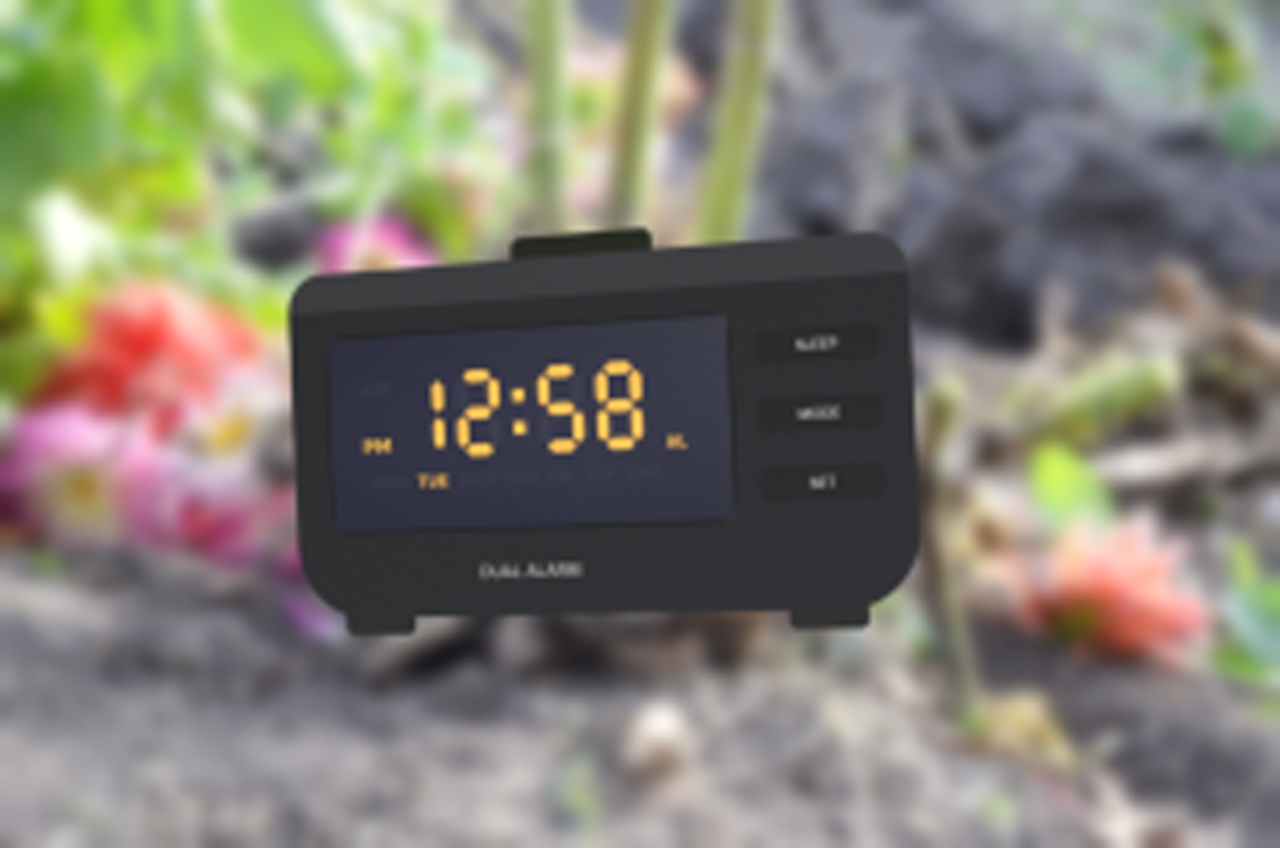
h=12 m=58
